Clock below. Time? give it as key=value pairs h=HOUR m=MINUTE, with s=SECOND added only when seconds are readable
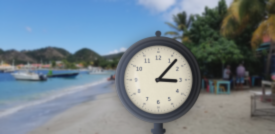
h=3 m=7
